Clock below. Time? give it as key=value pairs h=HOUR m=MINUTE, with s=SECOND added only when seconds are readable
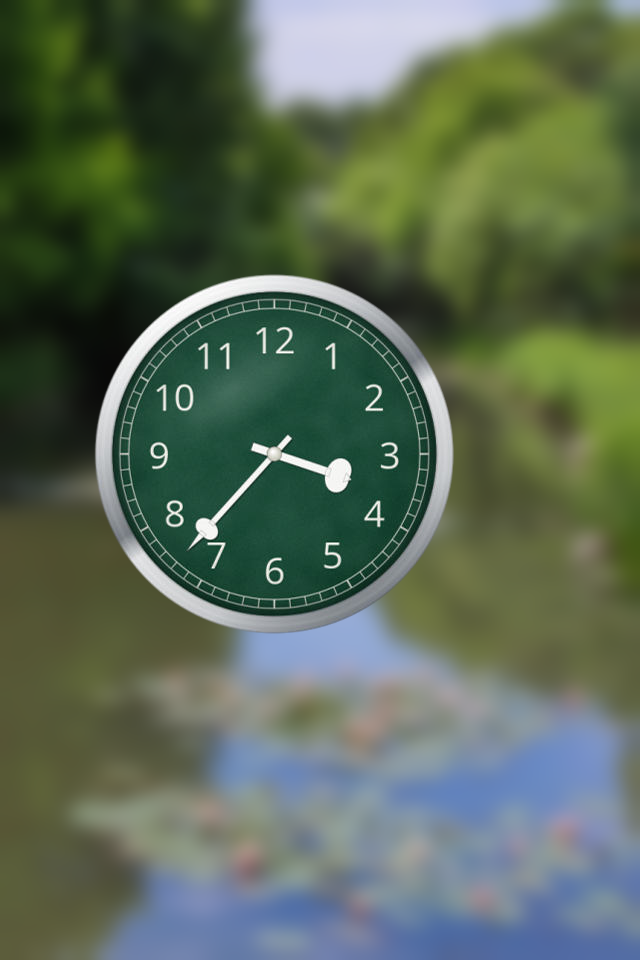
h=3 m=37
